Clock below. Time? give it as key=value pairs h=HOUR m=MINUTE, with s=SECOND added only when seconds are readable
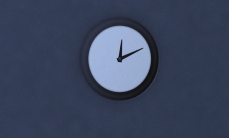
h=12 m=11
